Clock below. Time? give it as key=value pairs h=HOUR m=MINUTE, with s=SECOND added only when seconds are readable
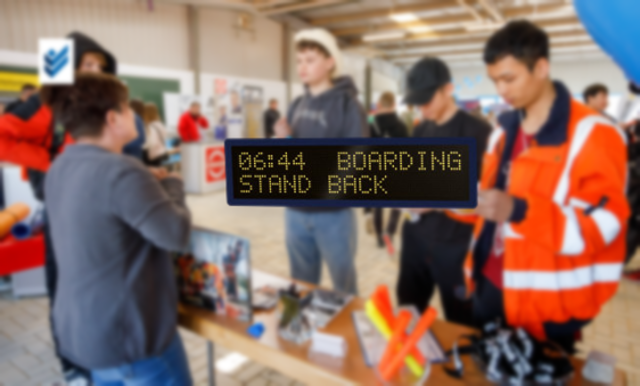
h=6 m=44
